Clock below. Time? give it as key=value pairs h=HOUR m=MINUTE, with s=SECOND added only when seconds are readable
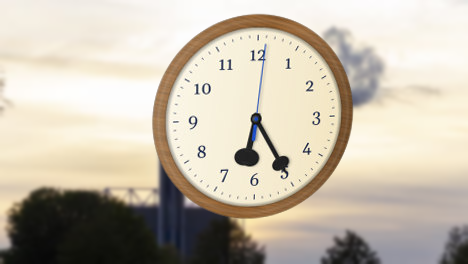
h=6 m=25 s=1
